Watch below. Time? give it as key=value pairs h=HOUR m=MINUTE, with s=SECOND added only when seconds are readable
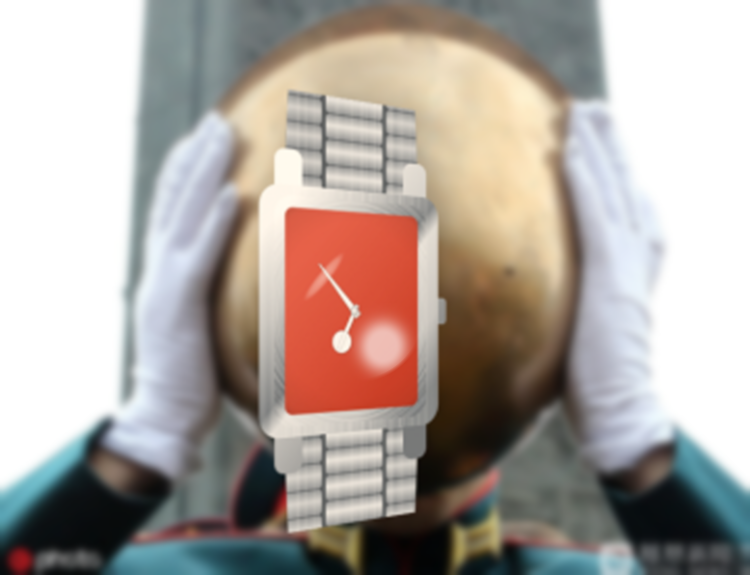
h=6 m=53
